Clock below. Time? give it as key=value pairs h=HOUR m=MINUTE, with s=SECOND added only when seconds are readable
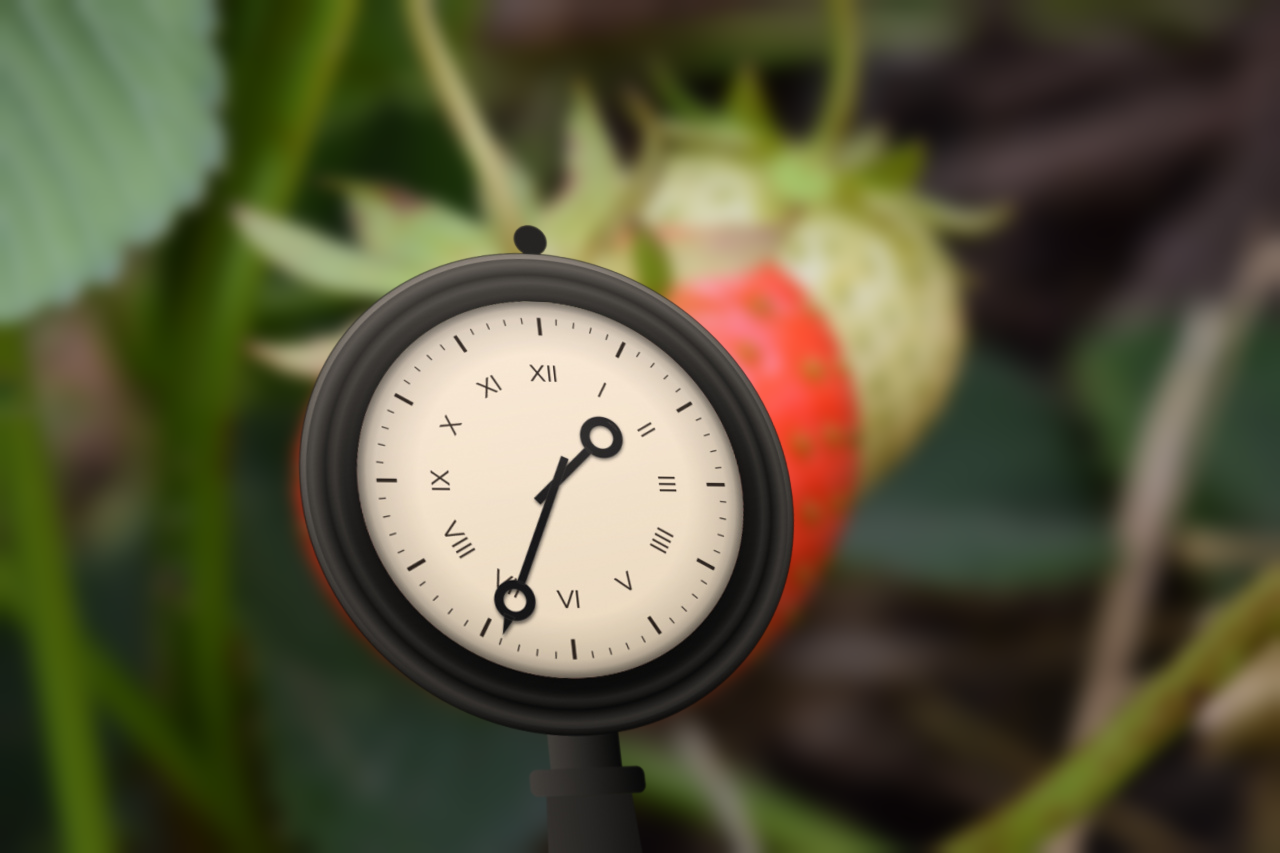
h=1 m=34
